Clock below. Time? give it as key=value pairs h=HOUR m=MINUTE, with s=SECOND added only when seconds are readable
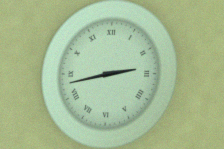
h=2 m=43
